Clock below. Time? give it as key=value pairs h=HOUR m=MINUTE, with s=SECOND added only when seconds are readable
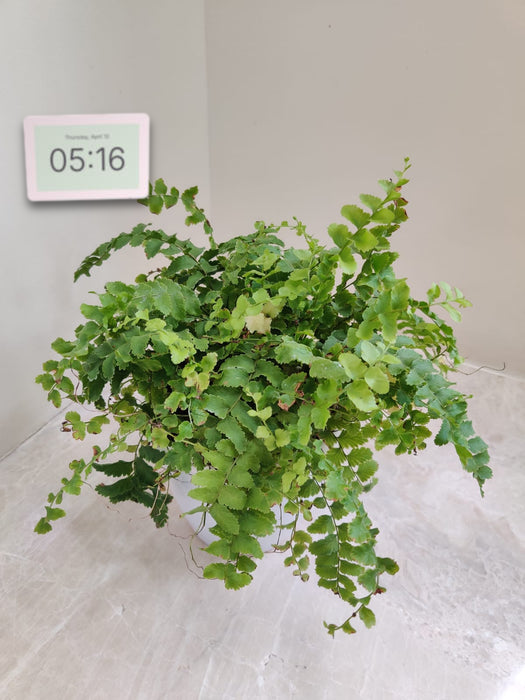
h=5 m=16
